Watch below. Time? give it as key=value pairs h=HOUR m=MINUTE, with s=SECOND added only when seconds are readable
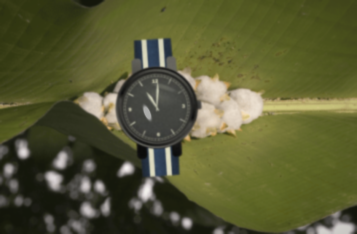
h=11 m=1
